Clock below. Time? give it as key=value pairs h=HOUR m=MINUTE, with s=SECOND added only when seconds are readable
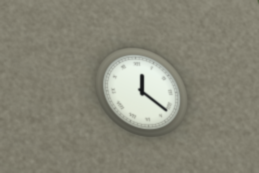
h=12 m=22
